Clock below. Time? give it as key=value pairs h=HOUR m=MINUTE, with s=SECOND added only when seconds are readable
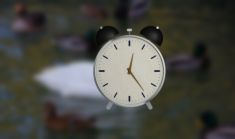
h=12 m=24
